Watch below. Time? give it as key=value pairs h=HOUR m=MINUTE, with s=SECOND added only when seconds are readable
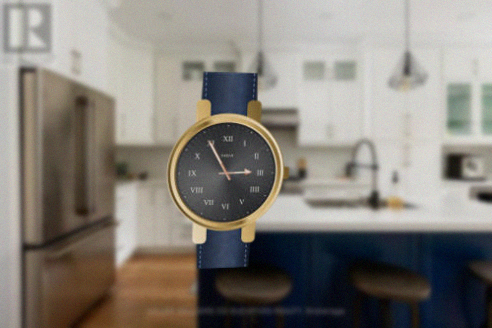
h=2 m=55
